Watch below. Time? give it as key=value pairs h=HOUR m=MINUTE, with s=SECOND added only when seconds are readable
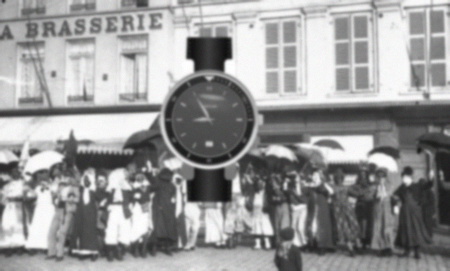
h=8 m=55
